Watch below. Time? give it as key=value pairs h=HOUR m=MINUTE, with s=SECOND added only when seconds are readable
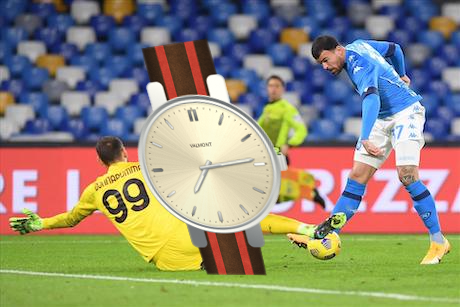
h=7 m=14
